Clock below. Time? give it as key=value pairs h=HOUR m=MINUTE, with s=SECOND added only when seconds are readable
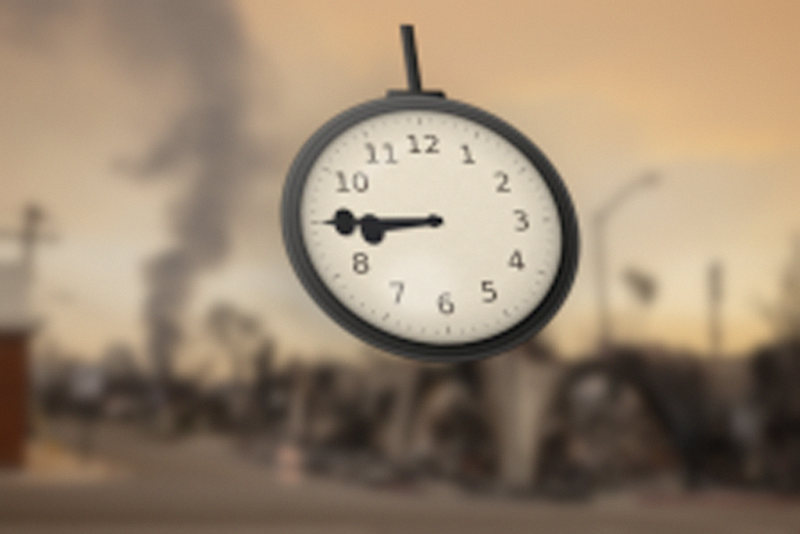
h=8 m=45
